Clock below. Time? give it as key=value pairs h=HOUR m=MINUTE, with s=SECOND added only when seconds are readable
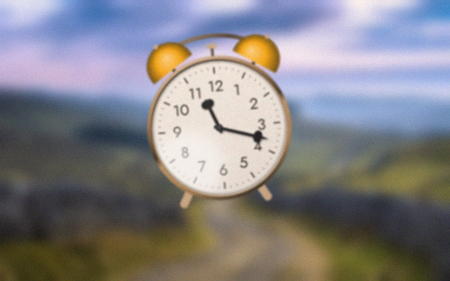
h=11 m=18
